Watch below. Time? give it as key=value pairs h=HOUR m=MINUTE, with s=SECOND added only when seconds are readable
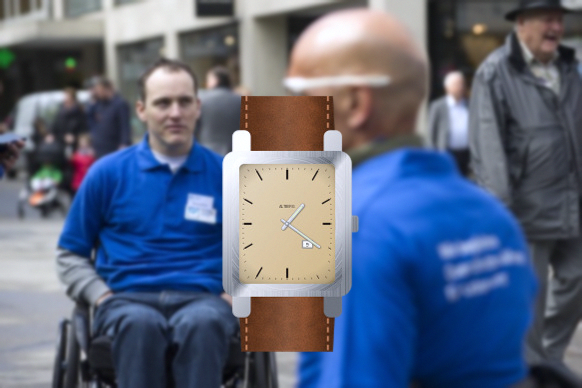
h=1 m=21
